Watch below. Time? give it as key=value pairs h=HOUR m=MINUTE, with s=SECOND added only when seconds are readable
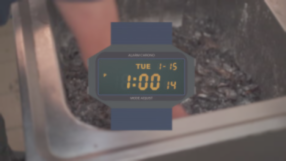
h=1 m=0 s=14
